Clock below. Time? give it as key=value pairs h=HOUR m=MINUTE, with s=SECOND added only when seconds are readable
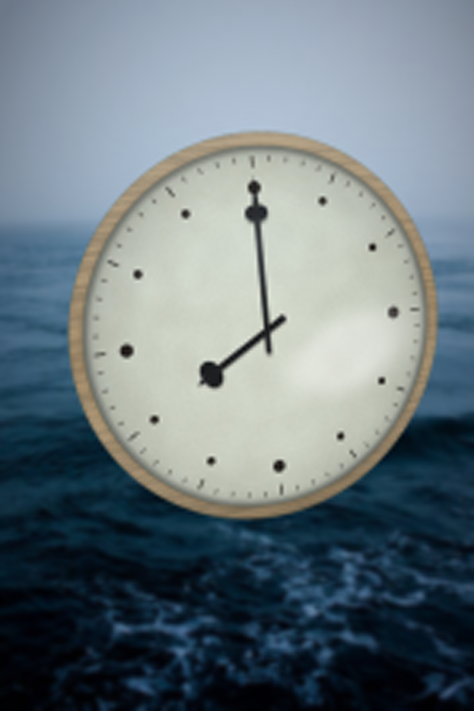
h=8 m=0
